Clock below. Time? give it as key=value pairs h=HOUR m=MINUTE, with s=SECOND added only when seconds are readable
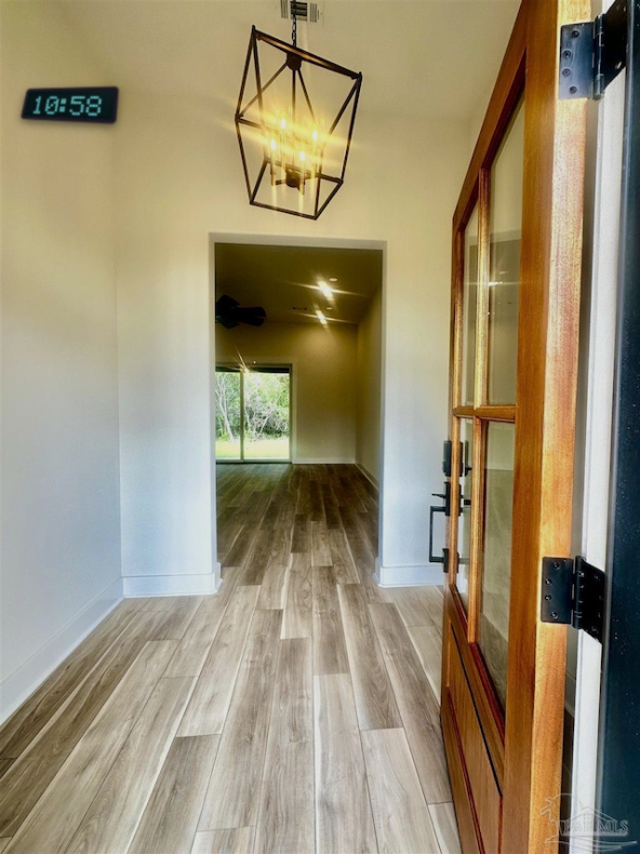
h=10 m=58
